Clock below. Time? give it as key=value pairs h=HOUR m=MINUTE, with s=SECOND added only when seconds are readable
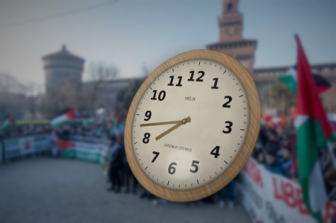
h=7 m=43
